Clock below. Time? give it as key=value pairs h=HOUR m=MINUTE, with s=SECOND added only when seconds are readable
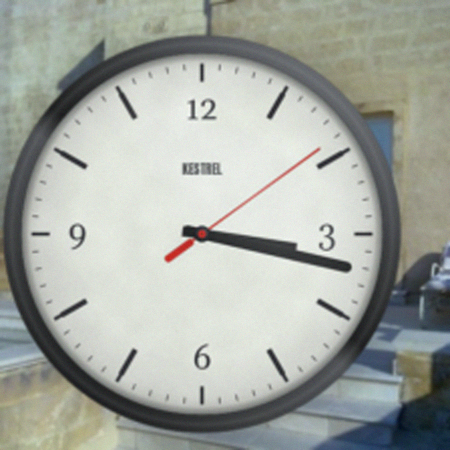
h=3 m=17 s=9
